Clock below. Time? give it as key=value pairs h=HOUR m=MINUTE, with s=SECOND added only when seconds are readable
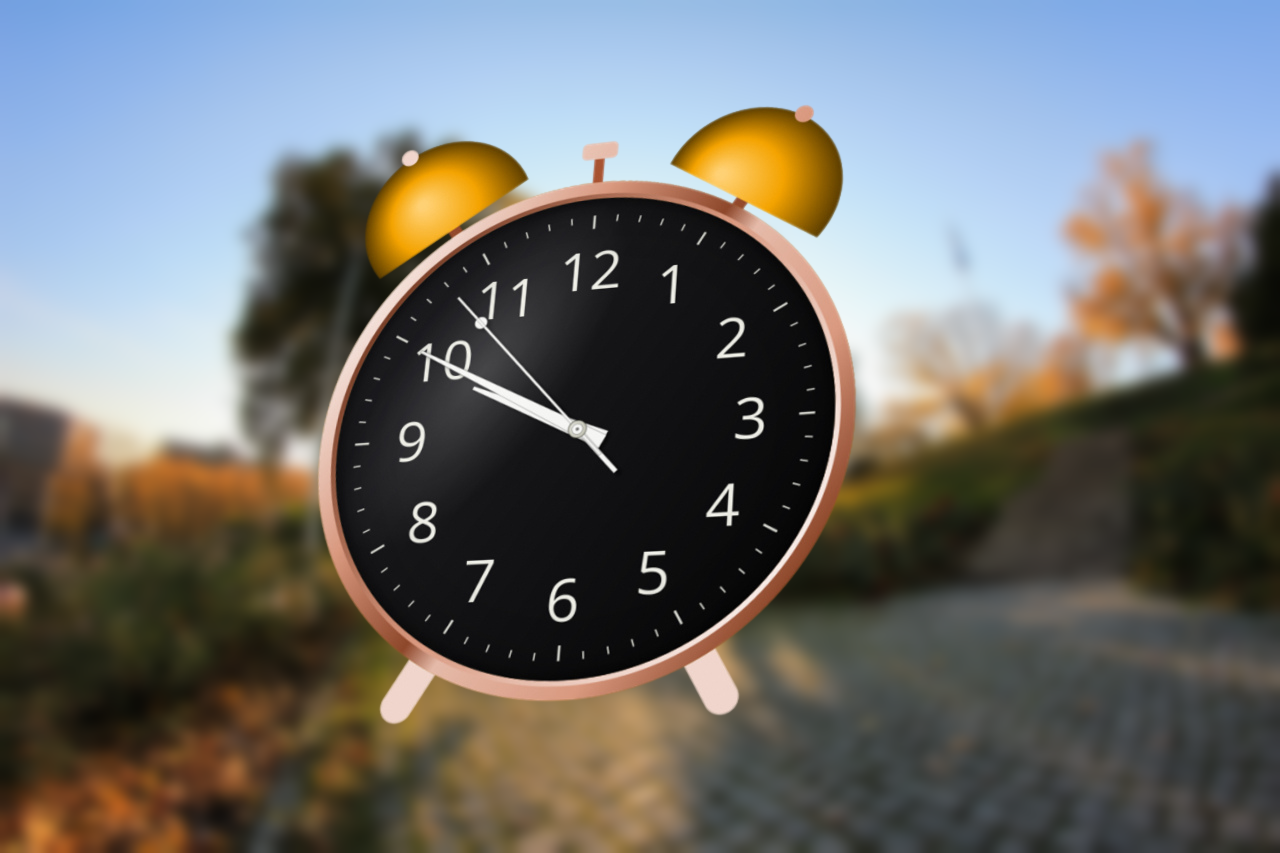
h=9 m=49 s=53
